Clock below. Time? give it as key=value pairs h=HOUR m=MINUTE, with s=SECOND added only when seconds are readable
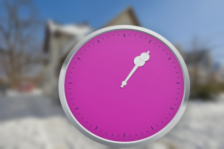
h=1 m=6
